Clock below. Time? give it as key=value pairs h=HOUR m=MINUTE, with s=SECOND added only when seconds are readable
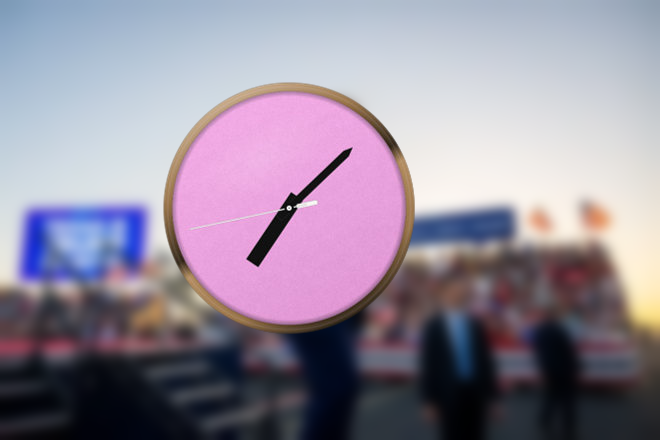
h=7 m=7 s=43
